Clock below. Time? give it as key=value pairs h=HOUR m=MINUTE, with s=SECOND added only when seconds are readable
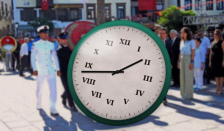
h=1 m=43
